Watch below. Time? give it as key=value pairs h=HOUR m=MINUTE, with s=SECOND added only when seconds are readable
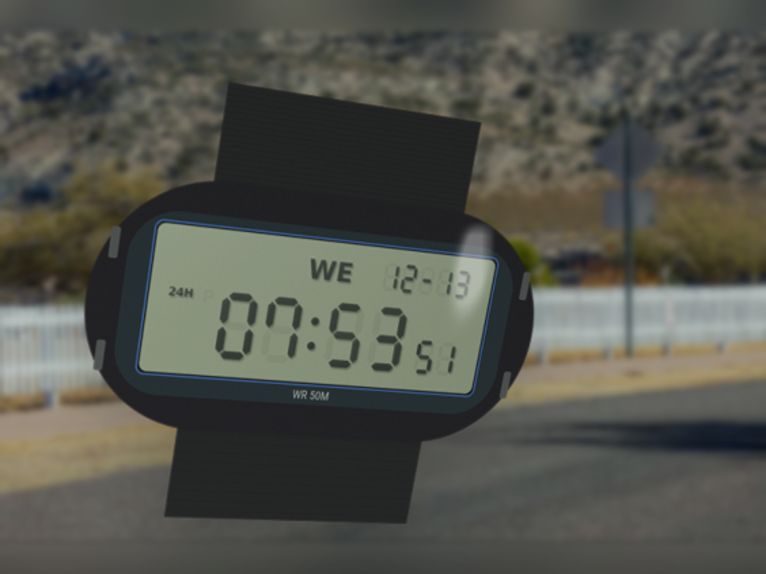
h=7 m=53 s=51
